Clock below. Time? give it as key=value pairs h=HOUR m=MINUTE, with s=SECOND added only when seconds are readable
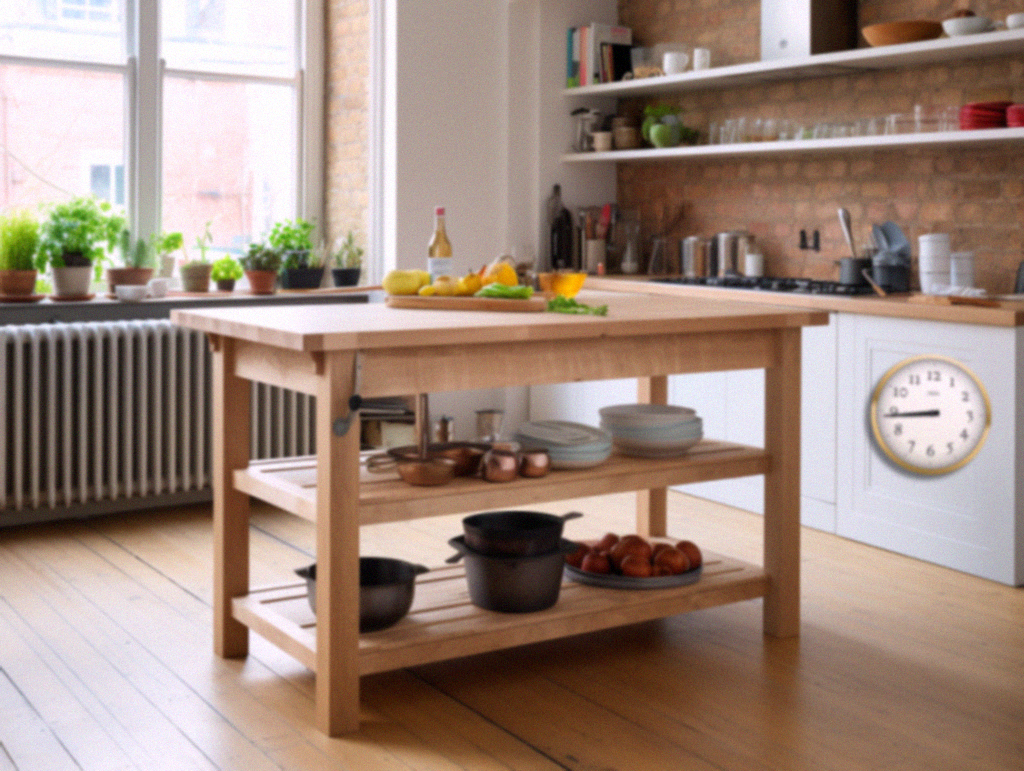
h=8 m=44
